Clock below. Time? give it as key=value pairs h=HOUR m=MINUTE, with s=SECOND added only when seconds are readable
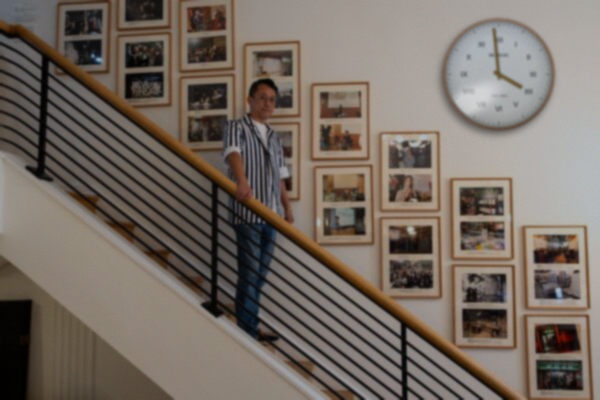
h=3 m=59
